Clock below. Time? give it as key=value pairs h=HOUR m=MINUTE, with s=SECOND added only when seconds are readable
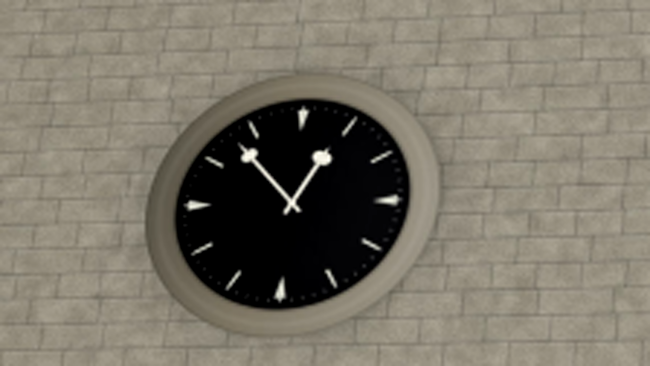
h=12 m=53
